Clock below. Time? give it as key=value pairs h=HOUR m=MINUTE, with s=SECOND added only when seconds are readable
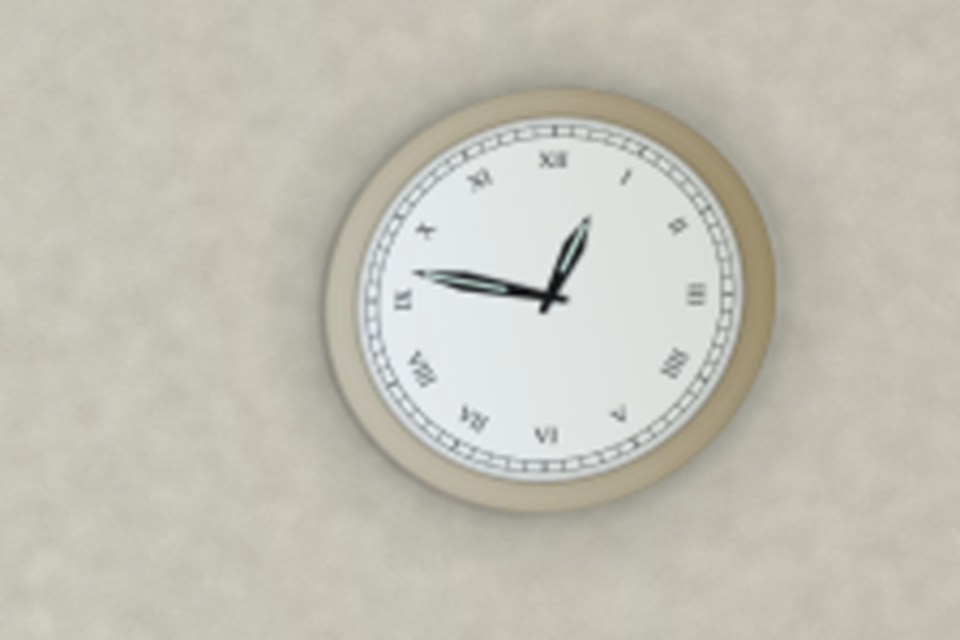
h=12 m=47
